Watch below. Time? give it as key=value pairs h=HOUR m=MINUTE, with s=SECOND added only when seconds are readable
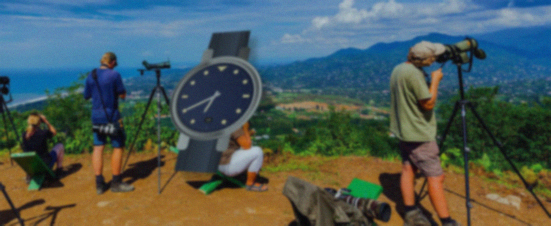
h=6 m=40
